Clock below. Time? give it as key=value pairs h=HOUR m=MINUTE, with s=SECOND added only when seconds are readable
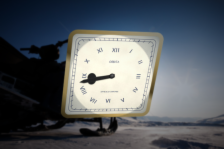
h=8 m=43
